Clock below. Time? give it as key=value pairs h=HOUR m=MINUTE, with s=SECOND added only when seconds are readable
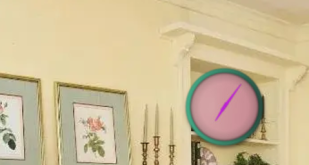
h=7 m=6
